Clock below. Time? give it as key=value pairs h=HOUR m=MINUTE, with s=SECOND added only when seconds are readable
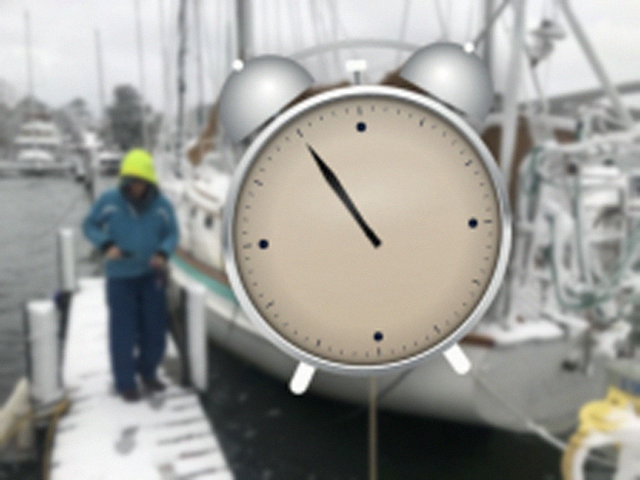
h=10 m=55
